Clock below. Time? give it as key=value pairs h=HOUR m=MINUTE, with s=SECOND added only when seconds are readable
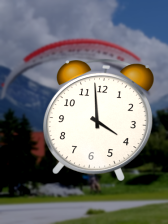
h=3 m=58
